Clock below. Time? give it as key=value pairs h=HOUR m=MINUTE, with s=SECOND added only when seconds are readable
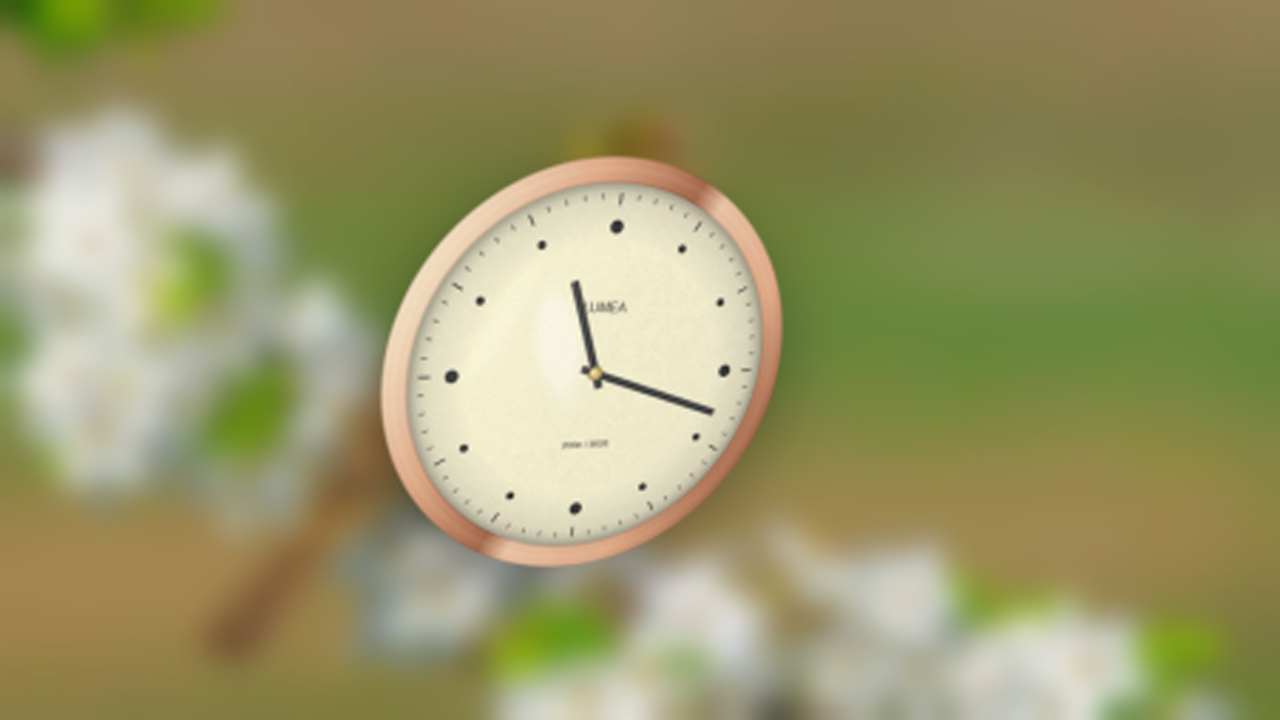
h=11 m=18
